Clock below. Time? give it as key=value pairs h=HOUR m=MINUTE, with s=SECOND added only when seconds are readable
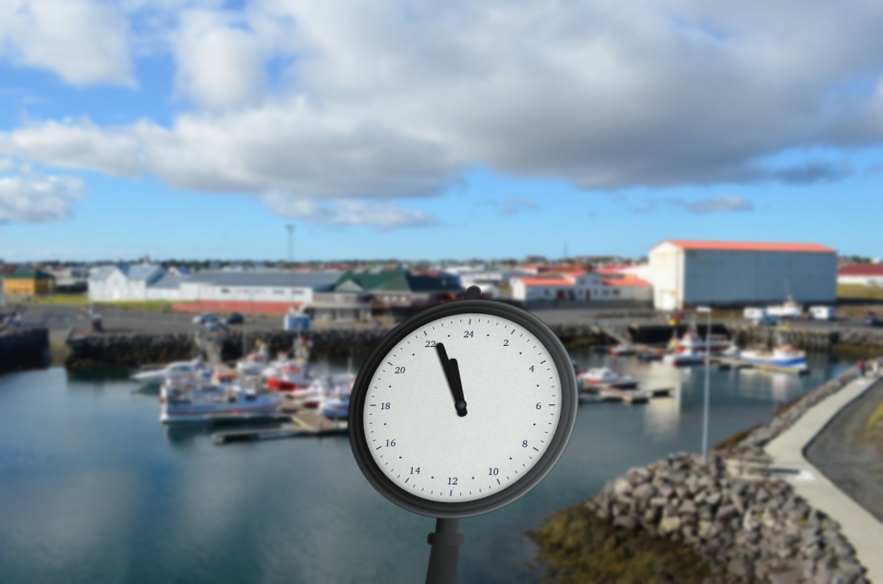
h=22 m=56
